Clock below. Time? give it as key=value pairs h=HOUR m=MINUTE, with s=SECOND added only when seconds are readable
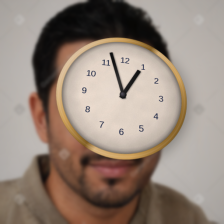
h=12 m=57
